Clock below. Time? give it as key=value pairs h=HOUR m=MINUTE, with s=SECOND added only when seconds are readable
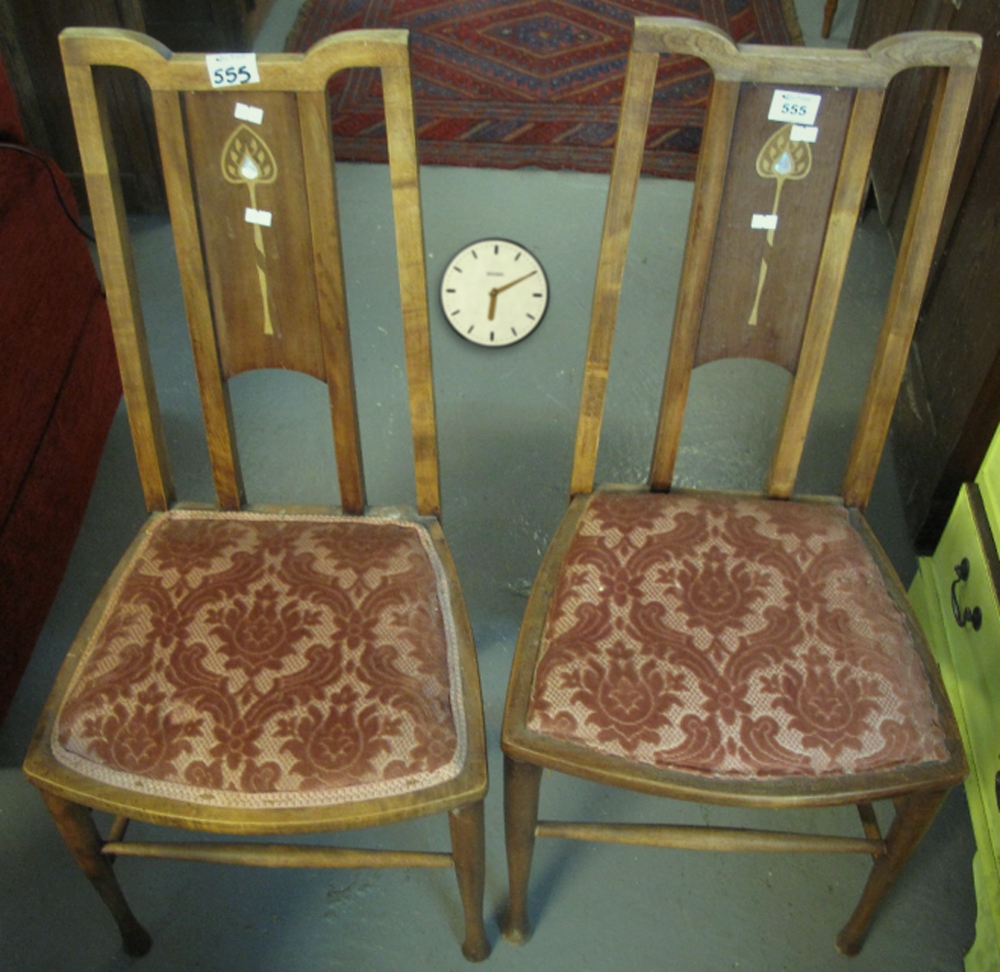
h=6 m=10
